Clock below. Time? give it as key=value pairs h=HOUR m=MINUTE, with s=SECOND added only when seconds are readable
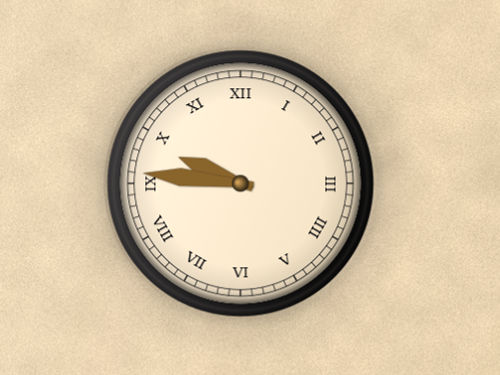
h=9 m=46
